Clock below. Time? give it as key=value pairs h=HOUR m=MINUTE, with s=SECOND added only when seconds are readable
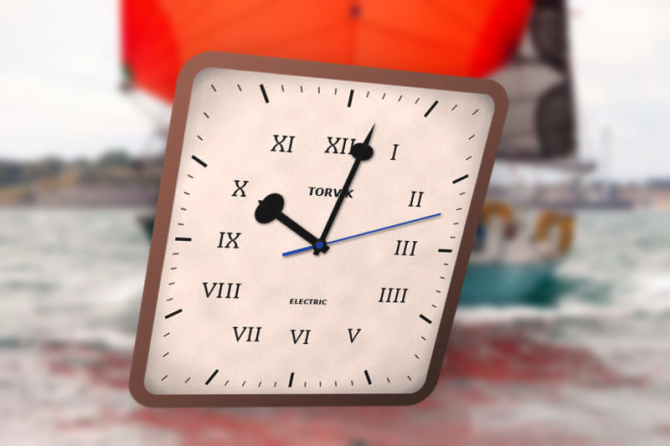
h=10 m=2 s=12
